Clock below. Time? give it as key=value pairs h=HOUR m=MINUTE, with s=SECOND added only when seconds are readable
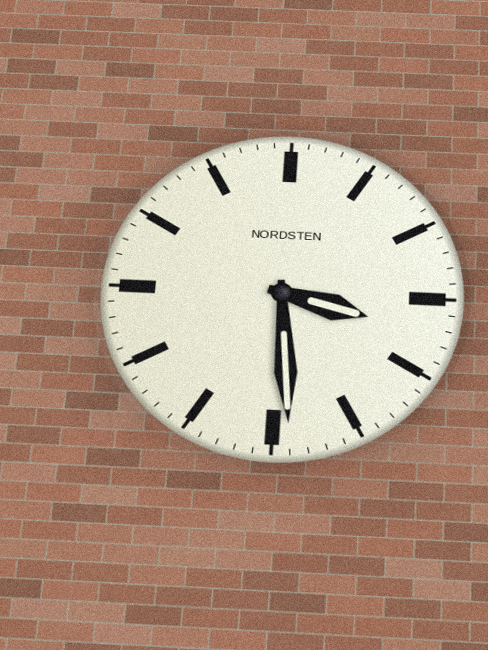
h=3 m=29
